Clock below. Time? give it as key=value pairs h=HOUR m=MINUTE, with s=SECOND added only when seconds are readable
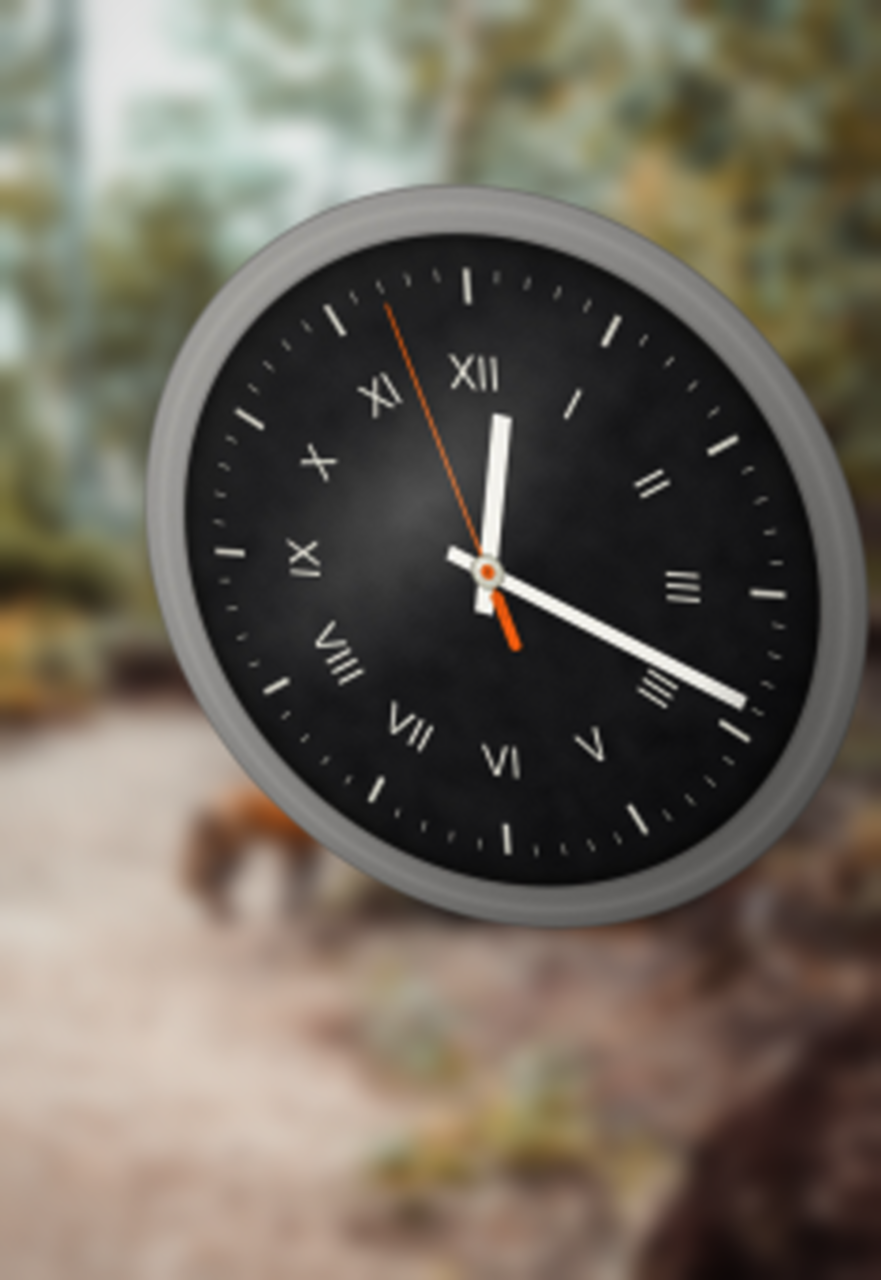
h=12 m=18 s=57
